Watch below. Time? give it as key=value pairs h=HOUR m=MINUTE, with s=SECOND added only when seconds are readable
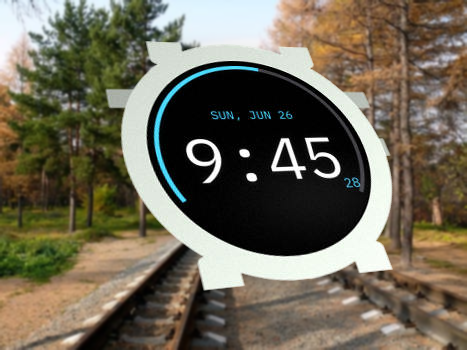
h=9 m=45 s=28
